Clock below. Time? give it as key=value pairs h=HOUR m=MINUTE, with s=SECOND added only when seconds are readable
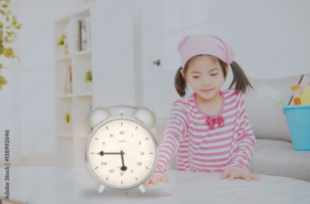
h=5 m=45
